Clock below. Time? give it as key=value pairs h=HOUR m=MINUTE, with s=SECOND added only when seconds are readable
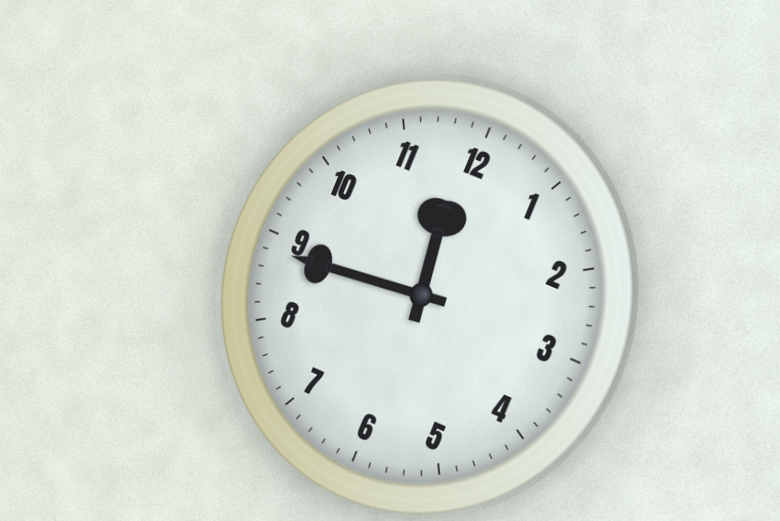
h=11 m=44
